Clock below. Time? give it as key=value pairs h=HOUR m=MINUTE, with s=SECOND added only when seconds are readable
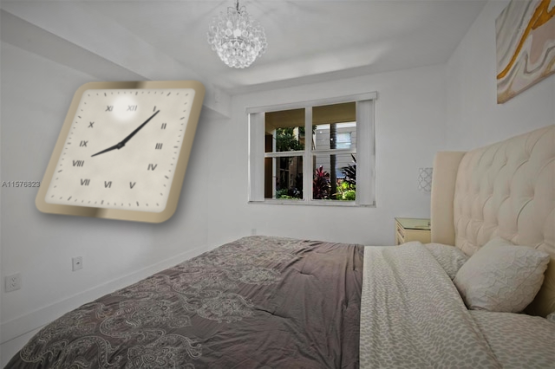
h=8 m=6
